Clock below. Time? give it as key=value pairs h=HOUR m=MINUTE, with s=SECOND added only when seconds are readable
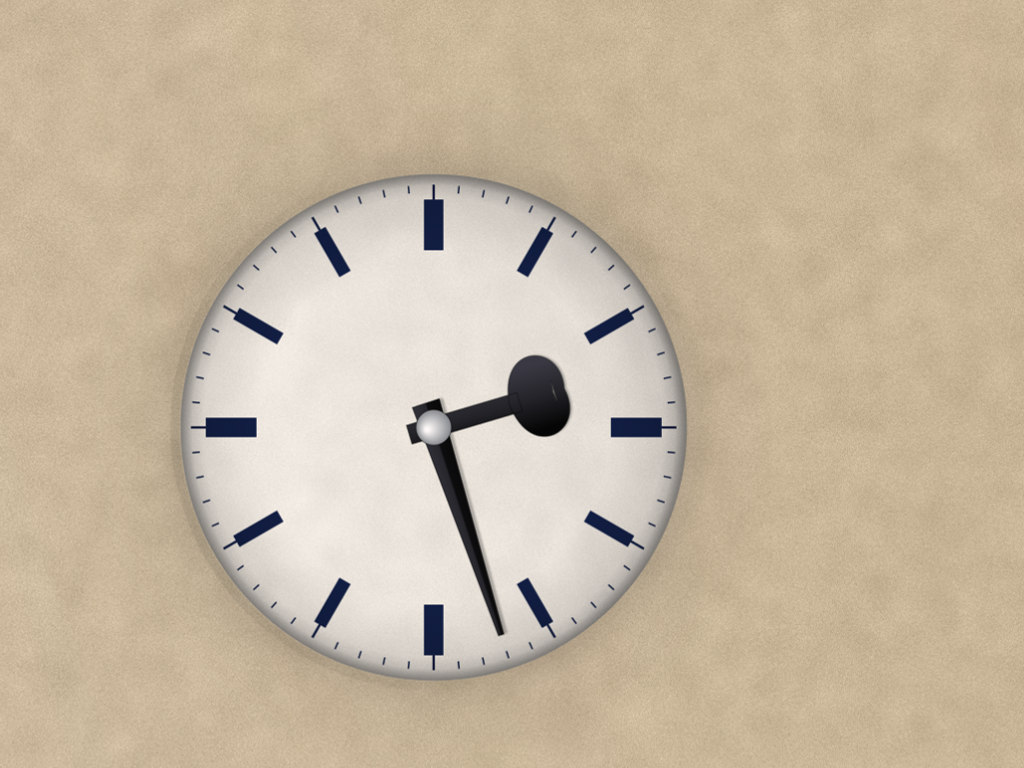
h=2 m=27
